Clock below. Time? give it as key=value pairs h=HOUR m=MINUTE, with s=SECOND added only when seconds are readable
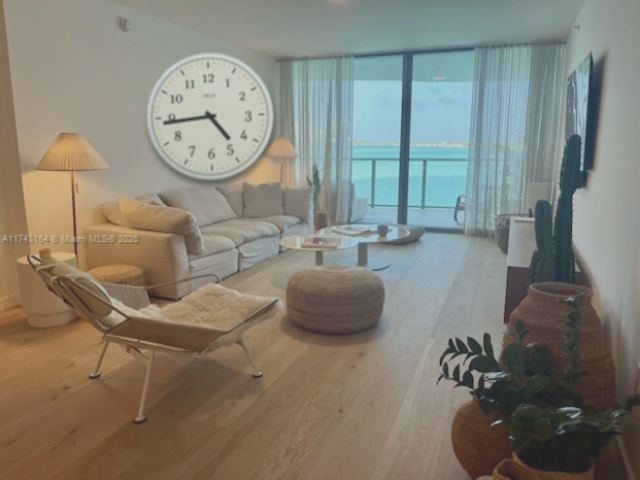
h=4 m=44
